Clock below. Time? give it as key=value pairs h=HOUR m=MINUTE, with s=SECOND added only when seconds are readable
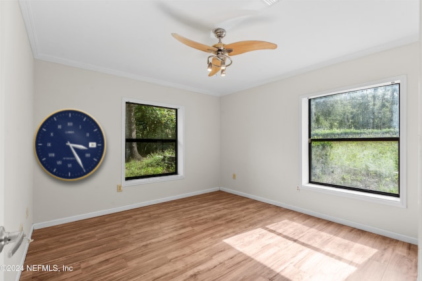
h=3 m=25
